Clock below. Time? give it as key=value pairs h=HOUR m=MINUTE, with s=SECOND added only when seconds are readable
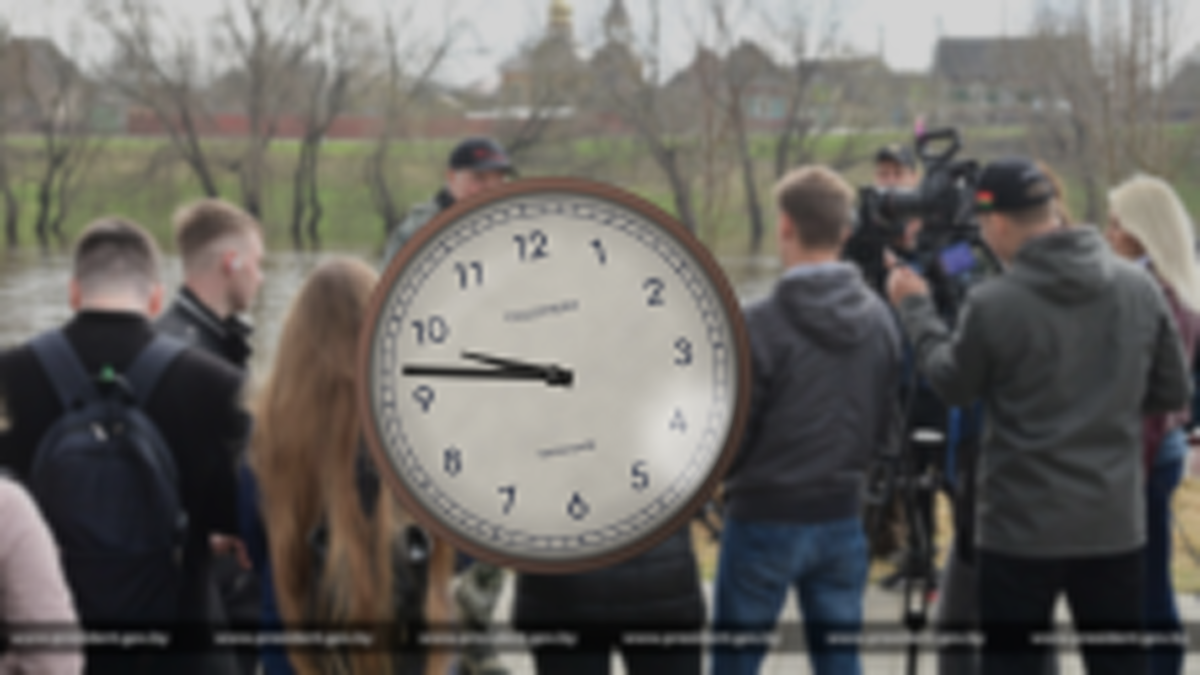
h=9 m=47
